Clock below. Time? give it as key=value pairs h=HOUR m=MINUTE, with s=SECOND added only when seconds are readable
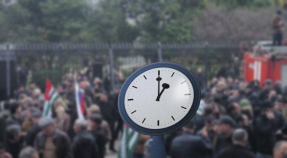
h=1 m=0
